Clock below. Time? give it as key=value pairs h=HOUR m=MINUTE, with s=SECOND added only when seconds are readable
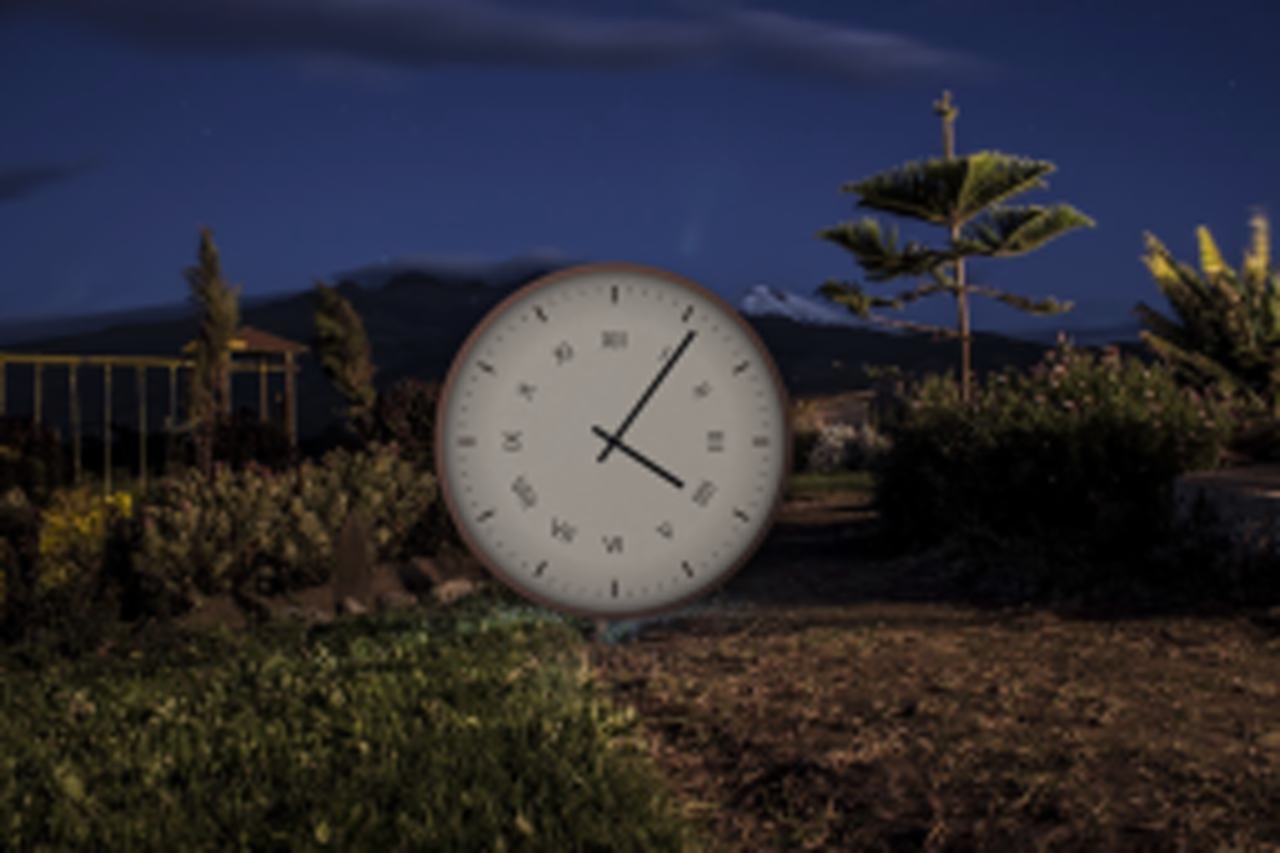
h=4 m=6
